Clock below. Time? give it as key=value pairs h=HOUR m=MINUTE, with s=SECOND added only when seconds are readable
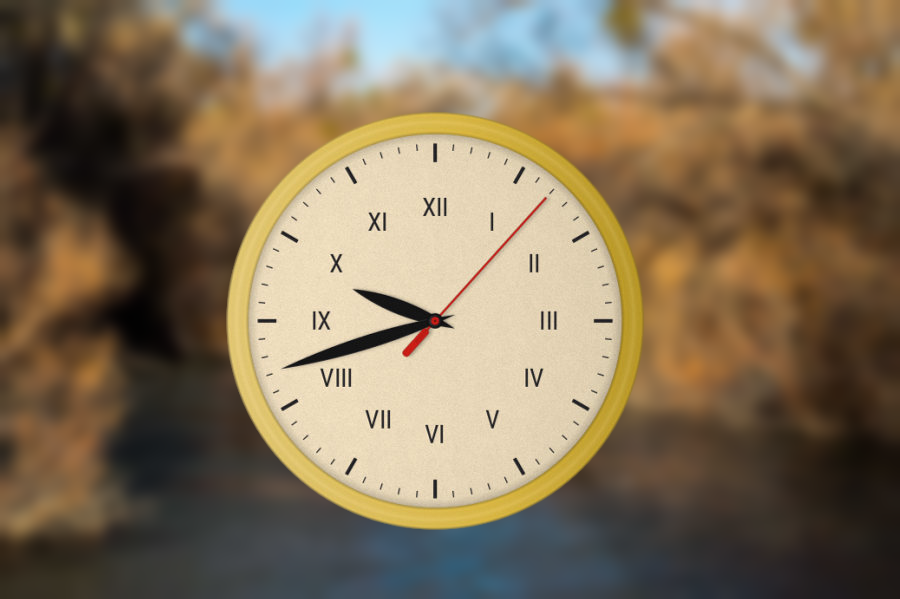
h=9 m=42 s=7
